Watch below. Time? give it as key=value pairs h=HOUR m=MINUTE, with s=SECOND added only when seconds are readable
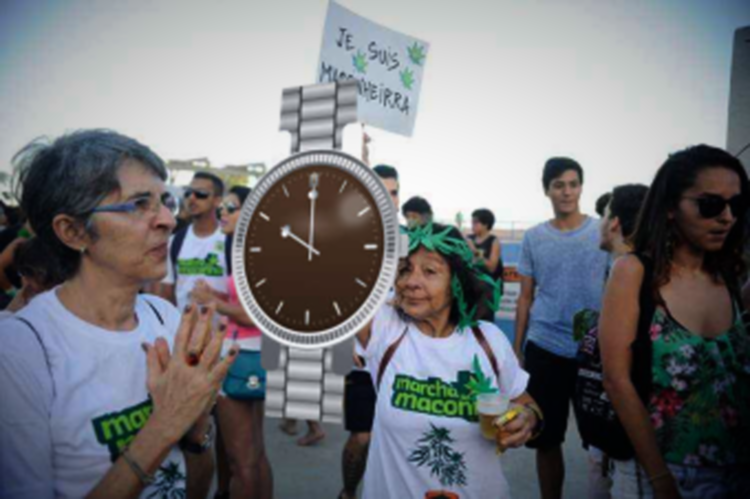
h=10 m=0
